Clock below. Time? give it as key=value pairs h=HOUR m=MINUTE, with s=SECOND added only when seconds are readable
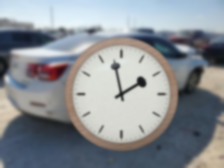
h=1 m=58
